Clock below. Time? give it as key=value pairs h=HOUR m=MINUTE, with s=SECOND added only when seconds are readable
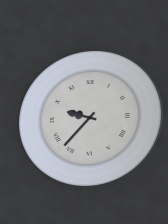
h=9 m=37
